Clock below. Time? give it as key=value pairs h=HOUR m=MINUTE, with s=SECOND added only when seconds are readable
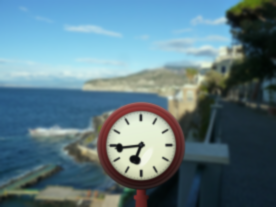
h=6 m=44
